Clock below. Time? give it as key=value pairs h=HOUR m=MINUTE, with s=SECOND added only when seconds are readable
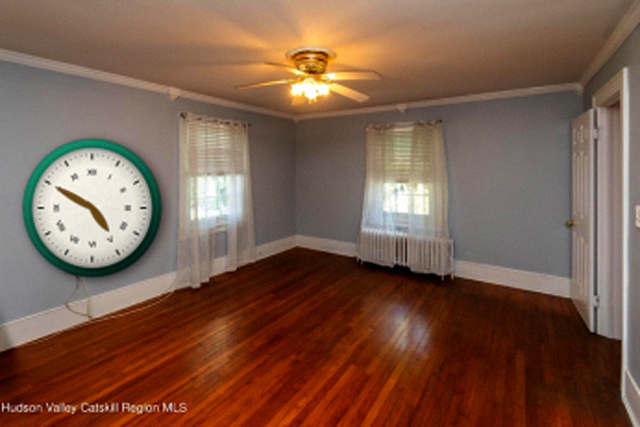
h=4 m=50
